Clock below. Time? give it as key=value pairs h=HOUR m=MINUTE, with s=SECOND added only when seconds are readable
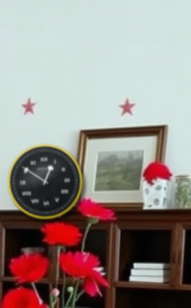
h=12 m=51
